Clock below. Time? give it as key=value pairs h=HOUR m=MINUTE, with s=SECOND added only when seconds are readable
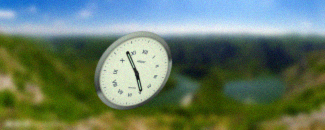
h=4 m=53
